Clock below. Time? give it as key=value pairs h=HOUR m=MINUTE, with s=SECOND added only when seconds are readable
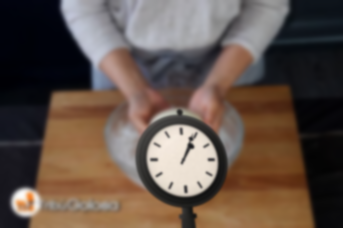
h=1 m=4
